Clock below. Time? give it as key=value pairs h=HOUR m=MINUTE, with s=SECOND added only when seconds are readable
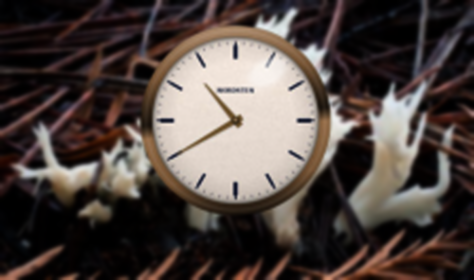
h=10 m=40
